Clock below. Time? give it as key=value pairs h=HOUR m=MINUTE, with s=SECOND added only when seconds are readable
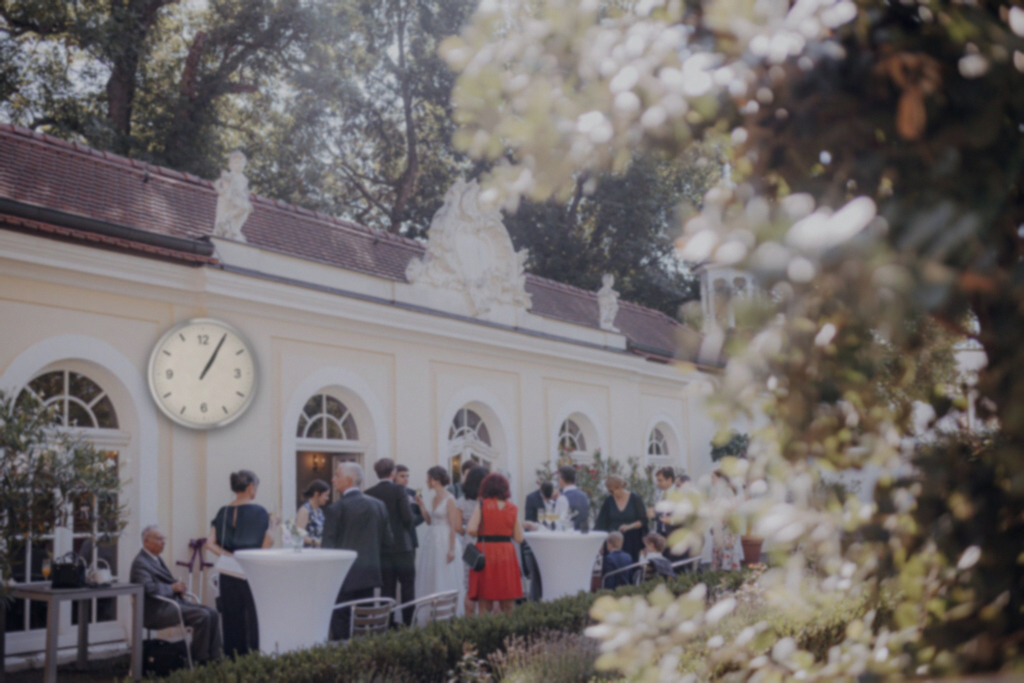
h=1 m=5
